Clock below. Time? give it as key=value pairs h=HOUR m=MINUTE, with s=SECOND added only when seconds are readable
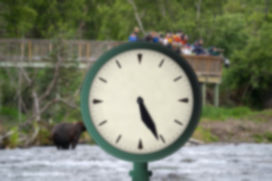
h=5 m=26
